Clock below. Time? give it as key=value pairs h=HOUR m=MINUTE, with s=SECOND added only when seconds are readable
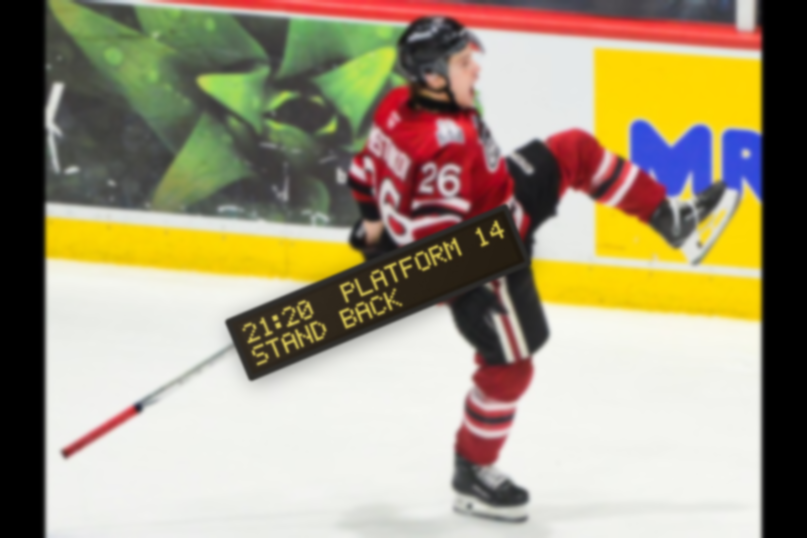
h=21 m=20
